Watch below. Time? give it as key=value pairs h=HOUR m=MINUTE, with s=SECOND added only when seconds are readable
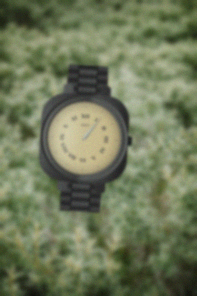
h=1 m=6
